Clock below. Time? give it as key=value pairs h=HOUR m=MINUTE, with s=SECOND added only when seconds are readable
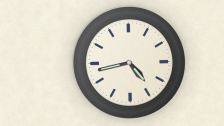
h=4 m=43
